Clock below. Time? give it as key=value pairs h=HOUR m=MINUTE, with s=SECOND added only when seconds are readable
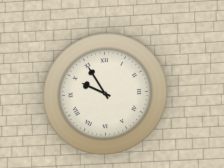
h=9 m=55
